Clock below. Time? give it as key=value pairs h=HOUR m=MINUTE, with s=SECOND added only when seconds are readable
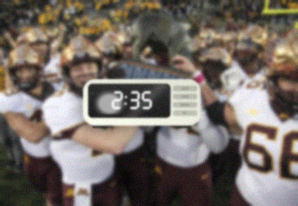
h=2 m=35
